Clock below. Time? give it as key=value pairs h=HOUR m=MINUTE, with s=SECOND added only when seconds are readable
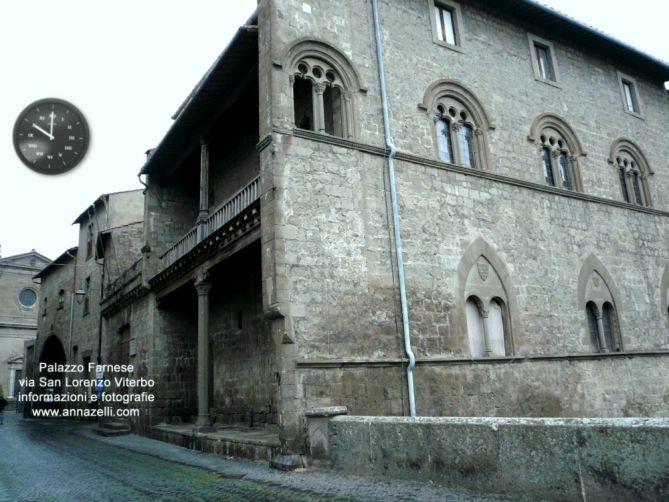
h=10 m=0
